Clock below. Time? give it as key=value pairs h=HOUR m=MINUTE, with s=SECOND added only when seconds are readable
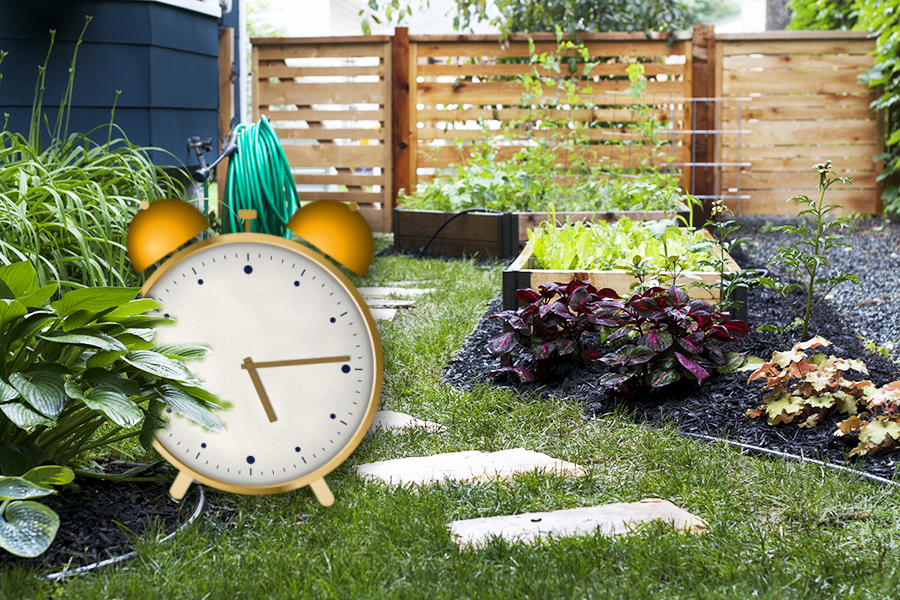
h=5 m=14
